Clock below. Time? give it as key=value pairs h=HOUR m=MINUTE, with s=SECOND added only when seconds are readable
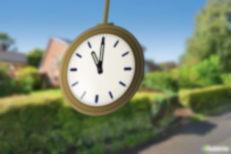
h=11 m=0
